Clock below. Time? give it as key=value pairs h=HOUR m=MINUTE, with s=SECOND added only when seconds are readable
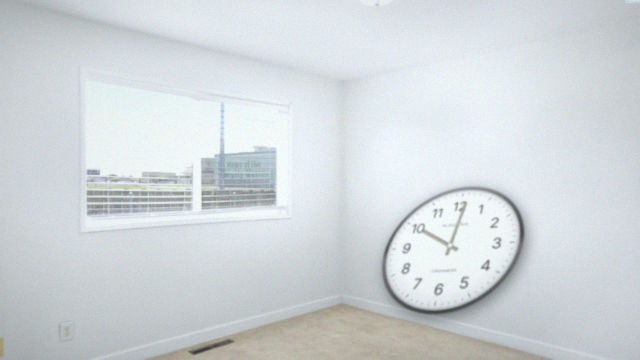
h=10 m=1
